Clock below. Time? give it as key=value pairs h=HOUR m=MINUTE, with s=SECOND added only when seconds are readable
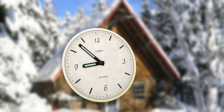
h=8 m=53
